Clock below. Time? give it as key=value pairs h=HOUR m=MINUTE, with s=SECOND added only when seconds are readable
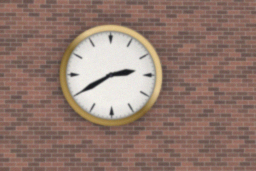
h=2 m=40
